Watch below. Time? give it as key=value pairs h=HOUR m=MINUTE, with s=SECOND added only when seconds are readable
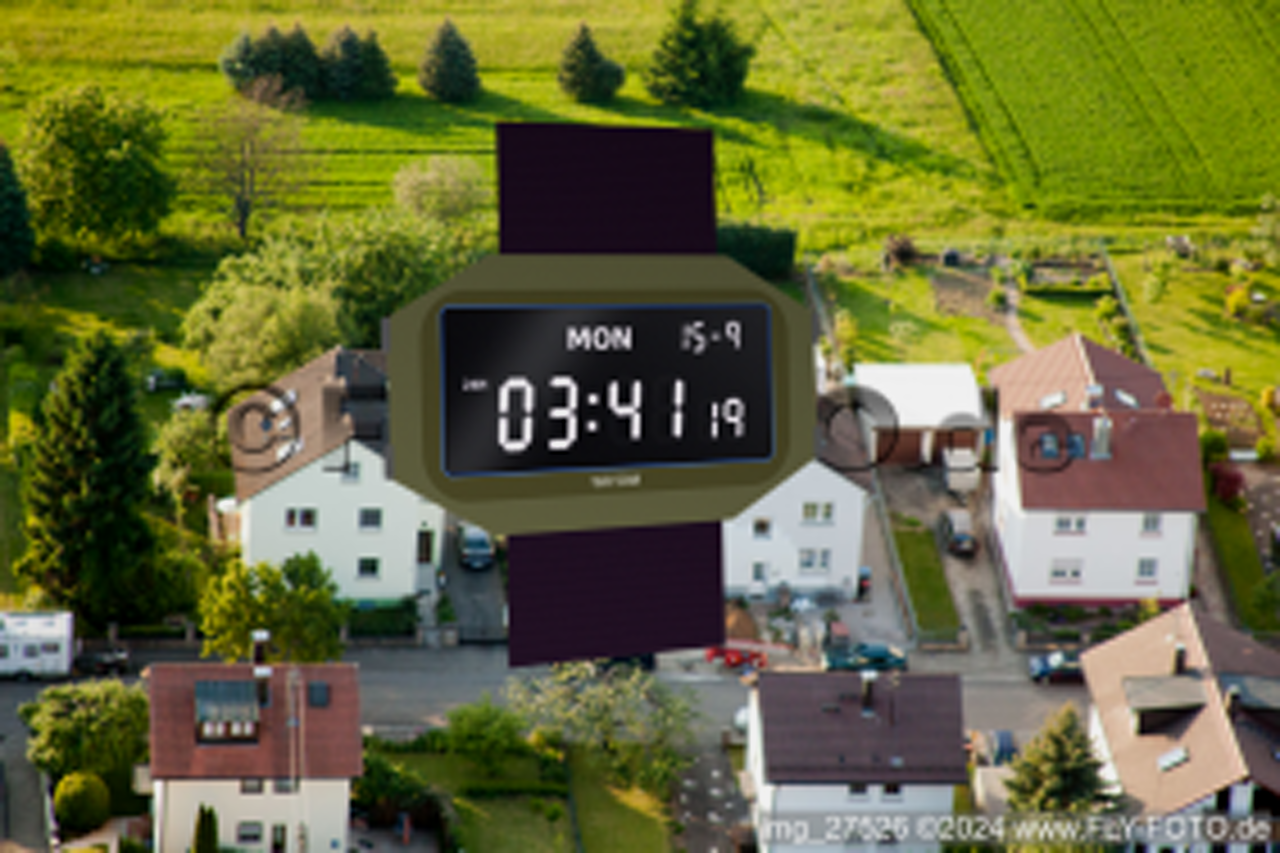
h=3 m=41 s=19
